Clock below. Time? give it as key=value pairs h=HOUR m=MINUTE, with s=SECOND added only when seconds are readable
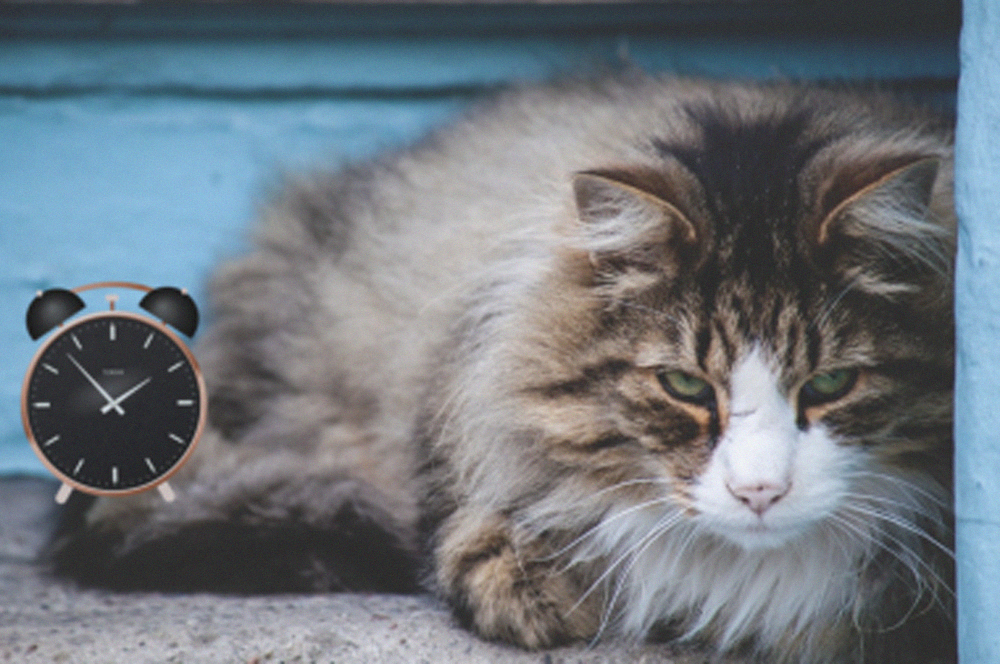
h=1 m=53
